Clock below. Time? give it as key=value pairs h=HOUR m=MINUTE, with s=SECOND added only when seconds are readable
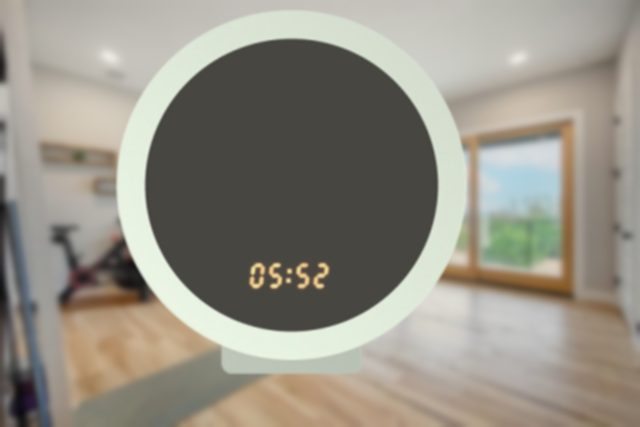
h=5 m=52
